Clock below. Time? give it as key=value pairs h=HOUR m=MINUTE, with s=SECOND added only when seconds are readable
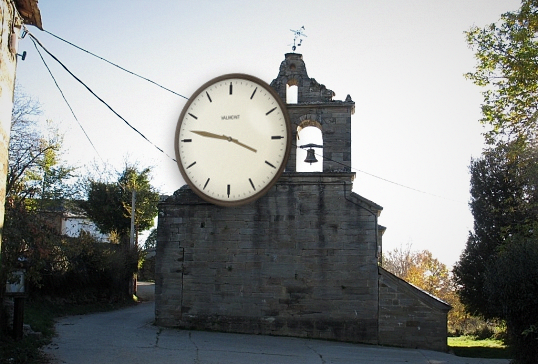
h=3 m=47
